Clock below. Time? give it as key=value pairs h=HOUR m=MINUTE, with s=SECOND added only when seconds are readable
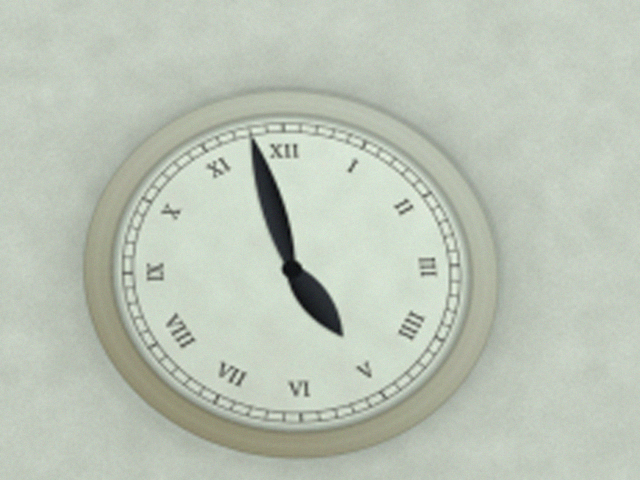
h=4 m=58
